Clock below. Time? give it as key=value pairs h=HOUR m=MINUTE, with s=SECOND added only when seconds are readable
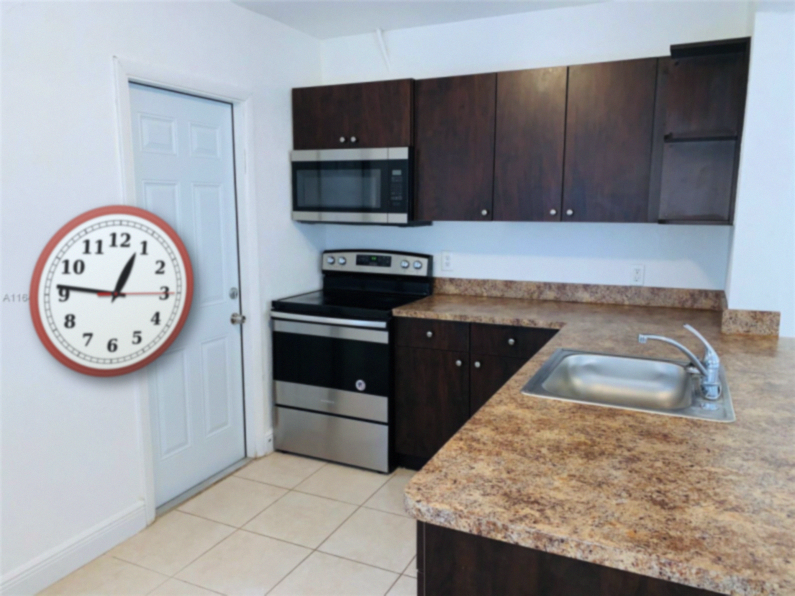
h=12 m=46 s=15
